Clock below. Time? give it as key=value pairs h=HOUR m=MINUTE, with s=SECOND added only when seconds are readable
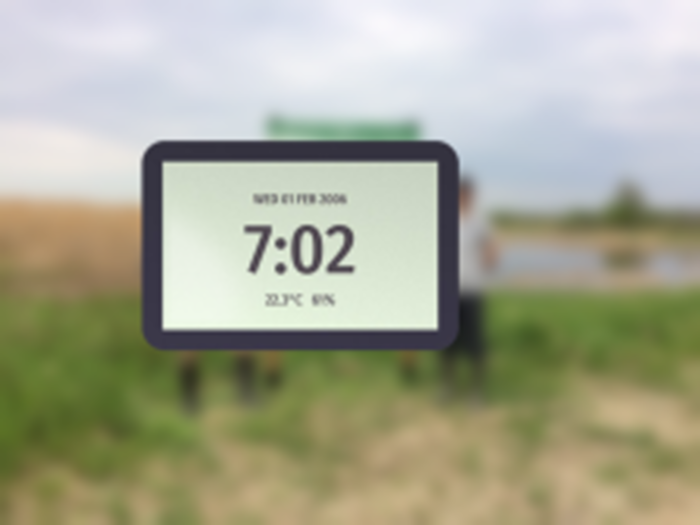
h=7 m=2
